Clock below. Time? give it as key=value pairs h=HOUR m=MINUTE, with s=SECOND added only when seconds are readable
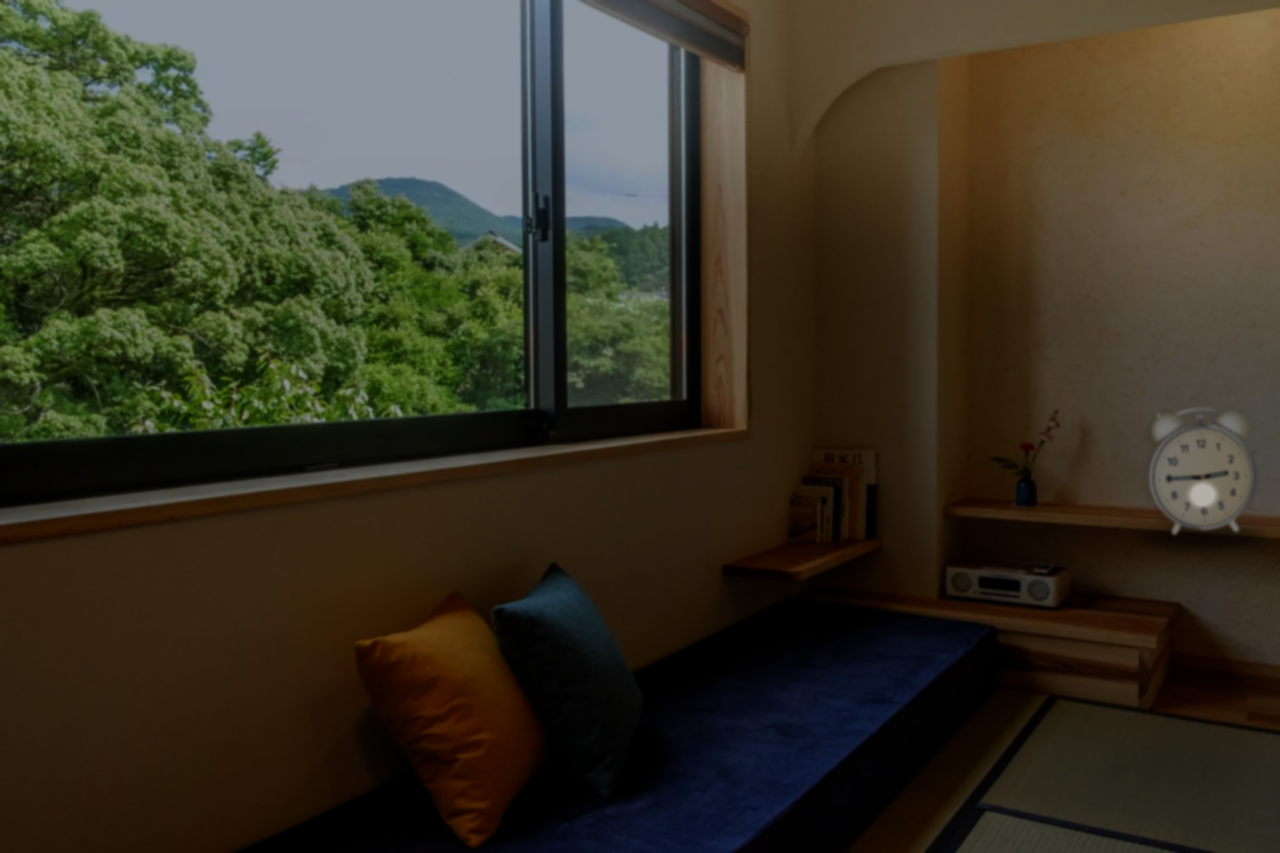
h=2 m=45
